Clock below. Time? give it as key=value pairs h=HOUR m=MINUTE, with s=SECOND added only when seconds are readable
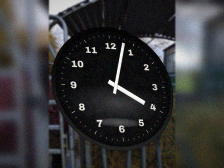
h=4 m=3
